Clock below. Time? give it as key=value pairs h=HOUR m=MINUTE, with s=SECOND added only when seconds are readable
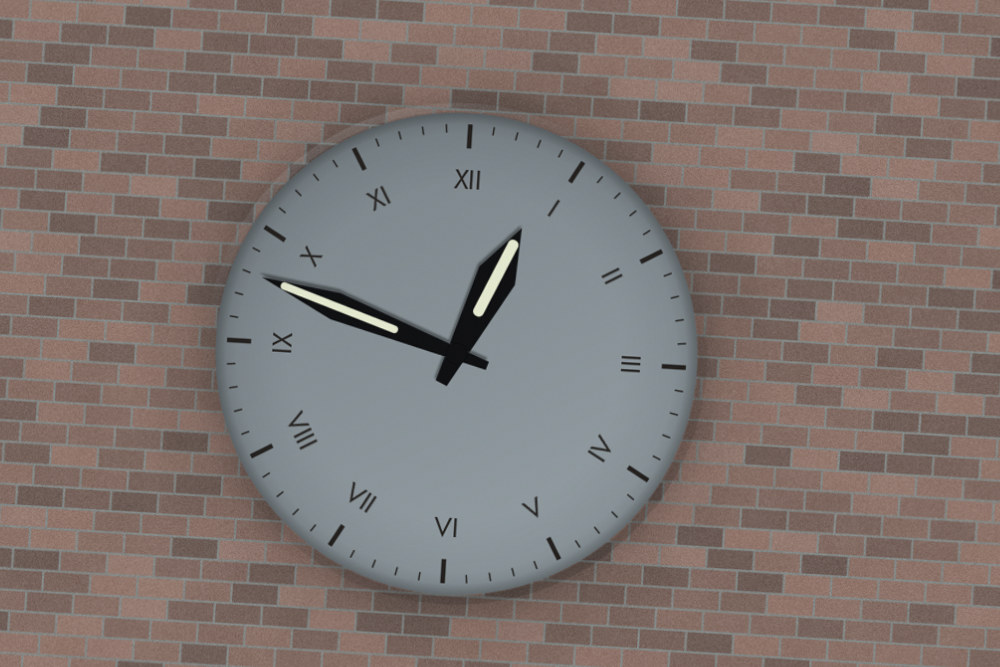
h=12 m=48
